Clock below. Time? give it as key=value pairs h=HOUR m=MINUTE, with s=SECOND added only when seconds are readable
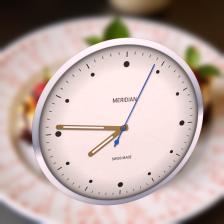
h=7 m=46 s=4
